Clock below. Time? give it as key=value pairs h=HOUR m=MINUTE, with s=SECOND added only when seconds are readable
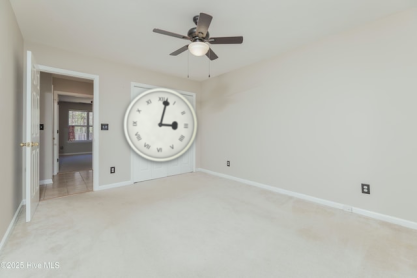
h=3 m=2
